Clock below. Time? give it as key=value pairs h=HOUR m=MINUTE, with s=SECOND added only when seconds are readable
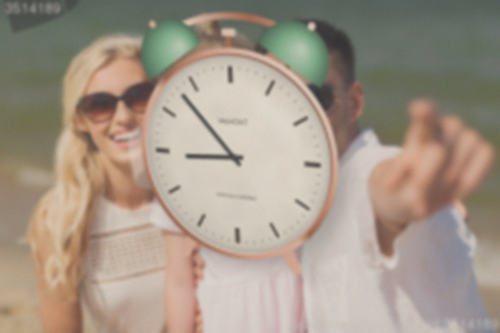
h=8 m=53
